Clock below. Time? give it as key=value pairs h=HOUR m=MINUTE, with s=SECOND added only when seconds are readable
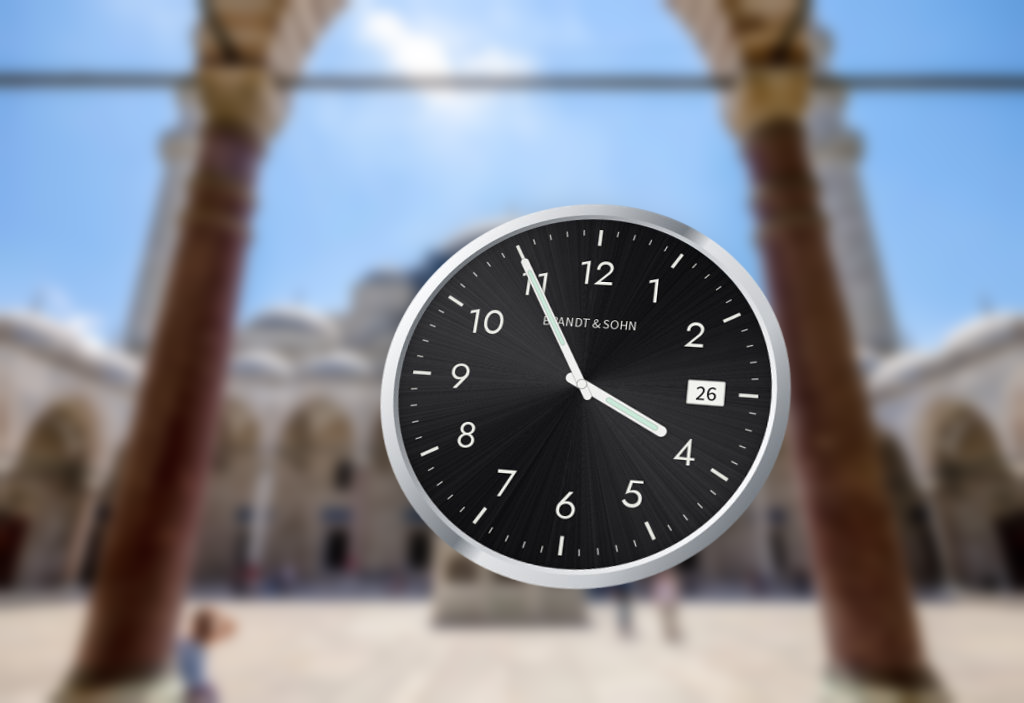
h=3 m=55
